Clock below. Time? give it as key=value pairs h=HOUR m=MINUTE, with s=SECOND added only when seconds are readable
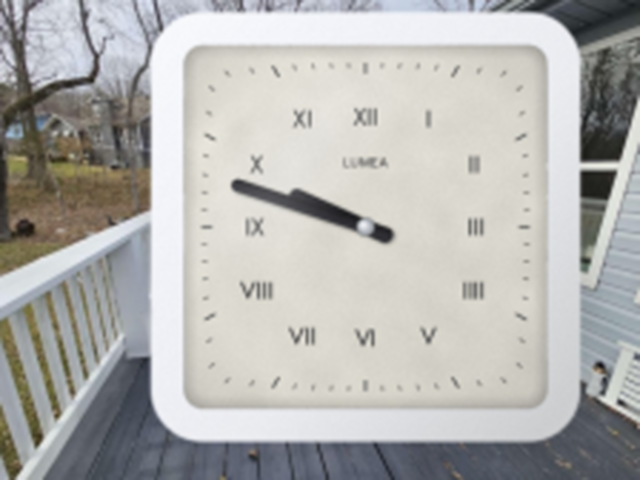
h=9 m=48
